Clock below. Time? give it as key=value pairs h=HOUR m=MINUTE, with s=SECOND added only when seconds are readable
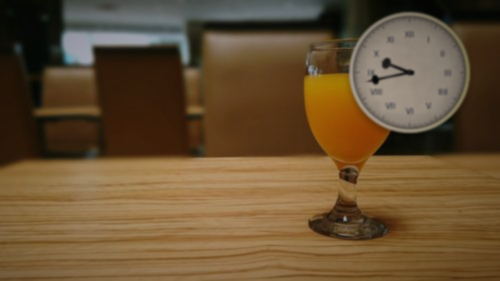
h=9 m=43
